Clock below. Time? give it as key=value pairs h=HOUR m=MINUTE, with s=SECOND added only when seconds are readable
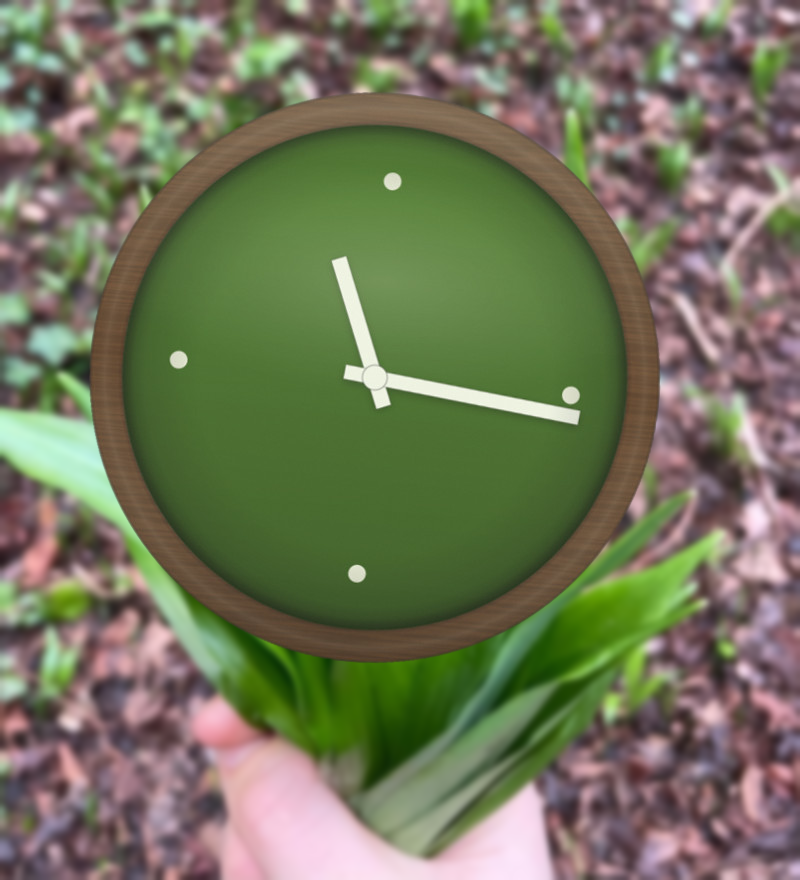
h=11 m=16
